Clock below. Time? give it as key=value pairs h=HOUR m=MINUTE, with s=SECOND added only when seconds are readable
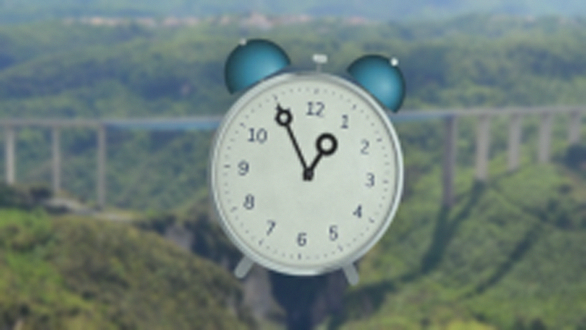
h=12 m=55
